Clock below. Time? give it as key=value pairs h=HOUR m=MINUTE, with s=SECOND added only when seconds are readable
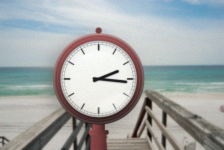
h=2 m=16
